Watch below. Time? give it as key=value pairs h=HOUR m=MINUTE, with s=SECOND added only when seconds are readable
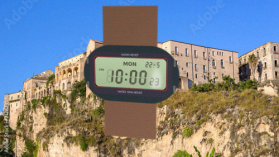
h=10 m=0 s=23
